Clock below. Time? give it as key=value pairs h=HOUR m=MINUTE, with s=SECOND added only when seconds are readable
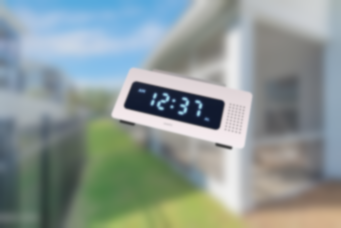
h=12 m=37
